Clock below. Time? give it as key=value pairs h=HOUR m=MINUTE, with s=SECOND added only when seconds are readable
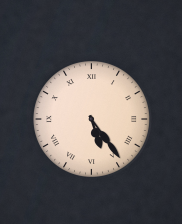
h=5 m=24
